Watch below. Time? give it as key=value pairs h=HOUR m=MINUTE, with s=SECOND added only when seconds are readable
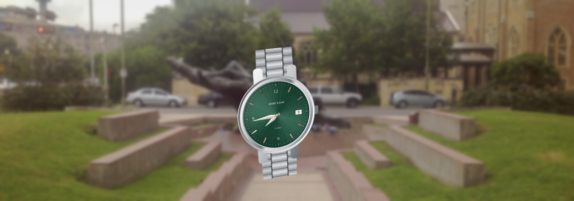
h=7 m=44
